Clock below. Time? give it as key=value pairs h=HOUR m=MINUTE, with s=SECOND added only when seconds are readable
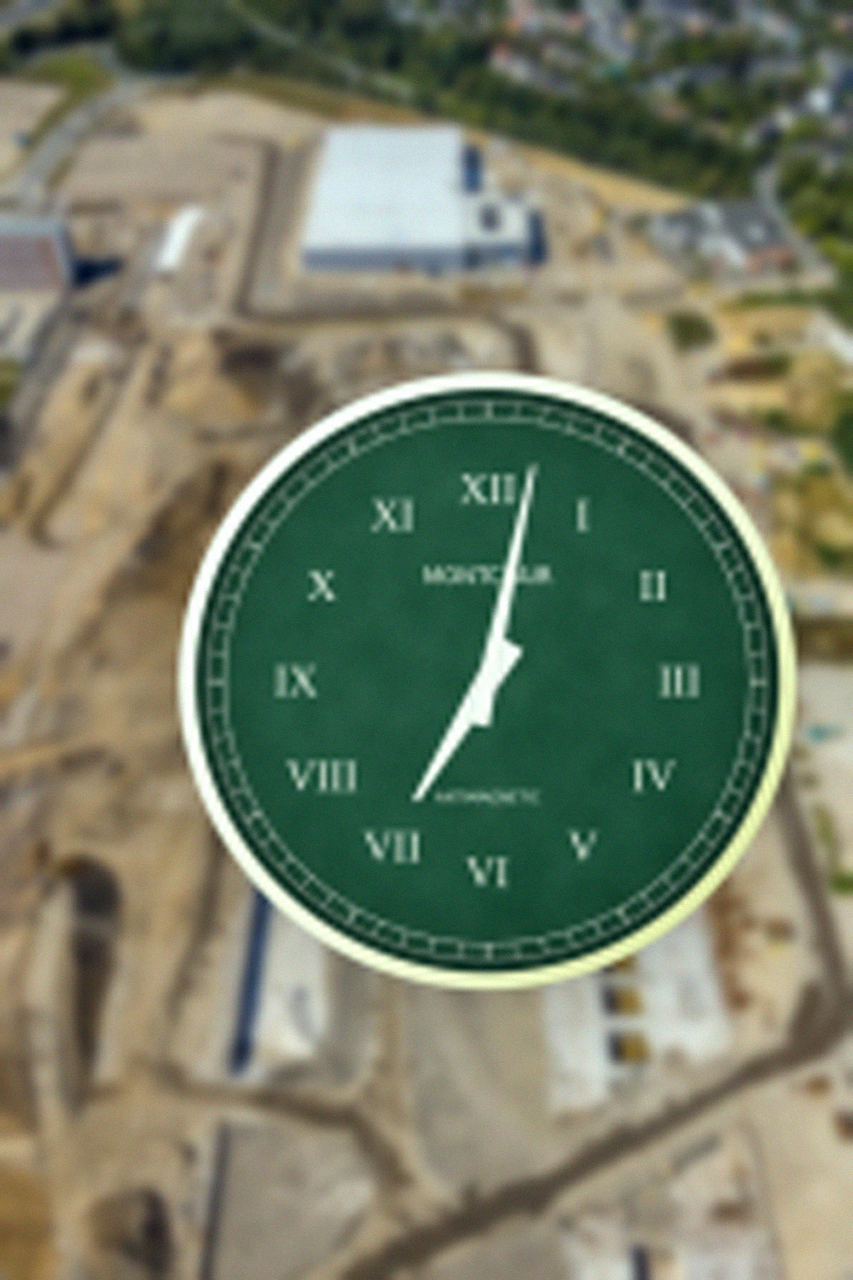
h=7 m=2
